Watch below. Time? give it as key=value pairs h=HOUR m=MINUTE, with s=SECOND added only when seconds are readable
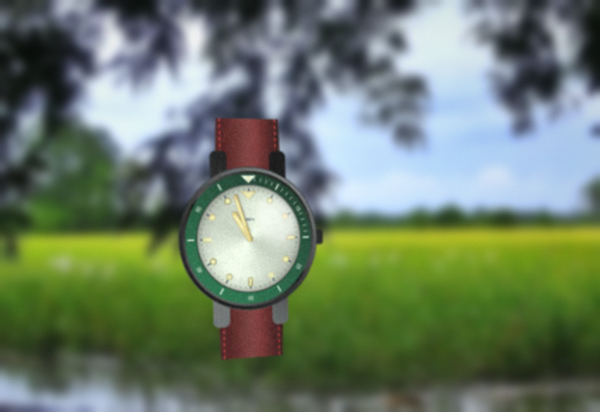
h=10 m=57
